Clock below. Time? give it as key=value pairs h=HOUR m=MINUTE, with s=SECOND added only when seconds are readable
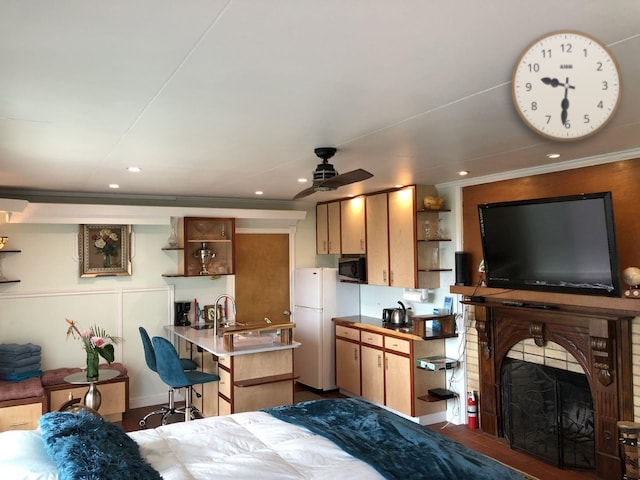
h=9 m=31
